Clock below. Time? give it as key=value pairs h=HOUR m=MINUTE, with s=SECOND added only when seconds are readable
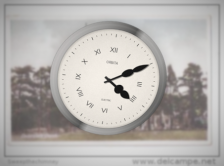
h=4 m=10
